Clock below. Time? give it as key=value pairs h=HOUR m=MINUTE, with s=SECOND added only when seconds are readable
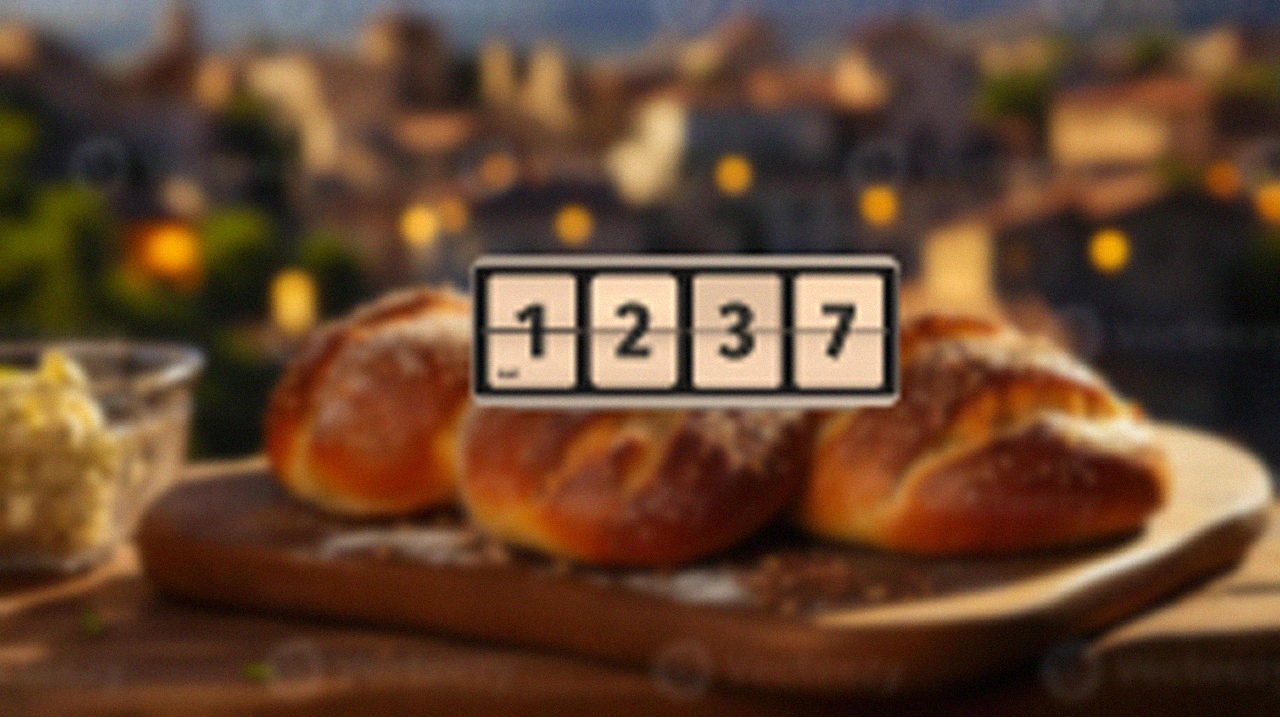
h=12 m=37
